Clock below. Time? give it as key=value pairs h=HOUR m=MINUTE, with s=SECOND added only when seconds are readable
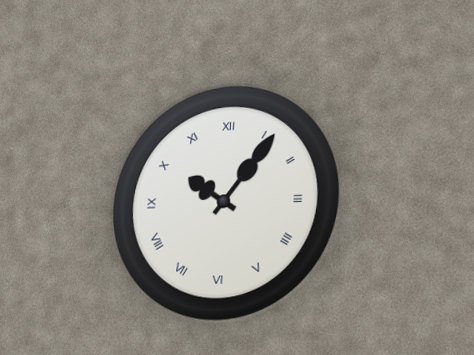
h=10 m=6
